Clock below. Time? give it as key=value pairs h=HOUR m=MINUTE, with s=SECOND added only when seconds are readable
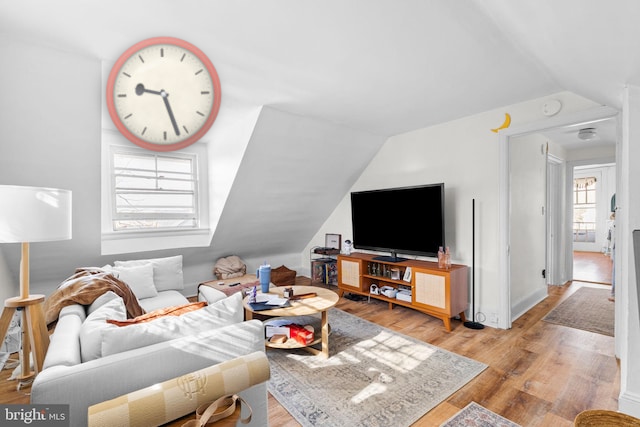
h=9 m=27
